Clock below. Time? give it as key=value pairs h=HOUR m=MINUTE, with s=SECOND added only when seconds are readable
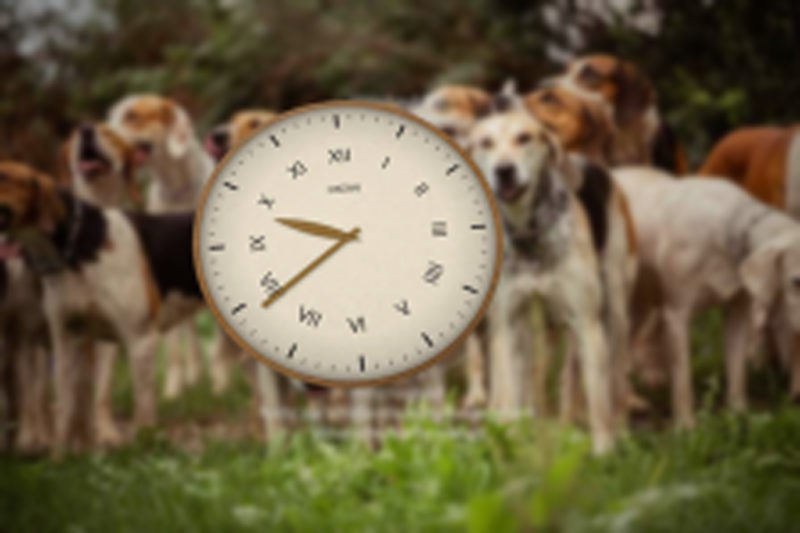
h=9 m=39
